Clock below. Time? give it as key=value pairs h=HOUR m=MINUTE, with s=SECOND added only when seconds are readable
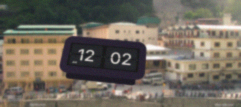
h=12 m=2
